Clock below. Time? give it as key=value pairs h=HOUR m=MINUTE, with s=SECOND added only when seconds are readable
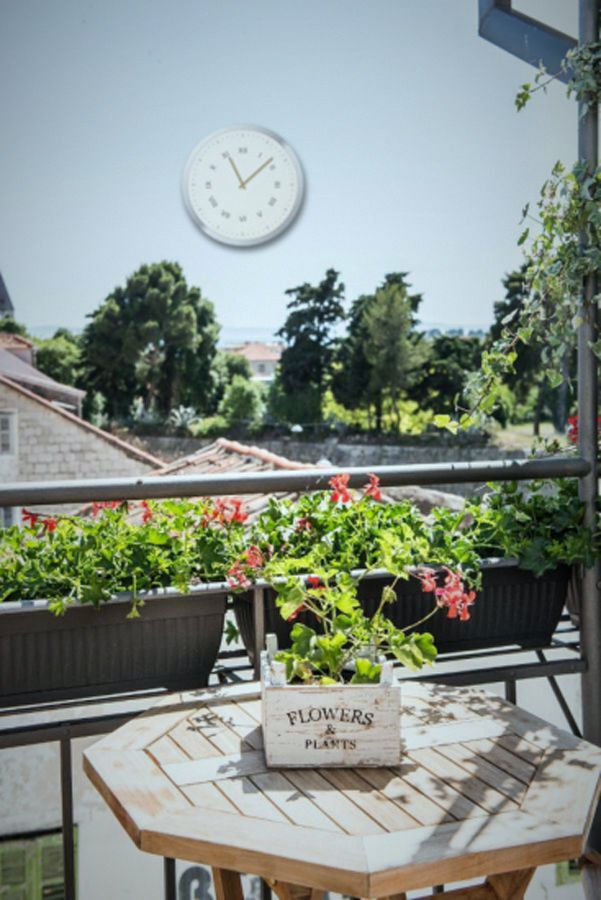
h=11 m=8
